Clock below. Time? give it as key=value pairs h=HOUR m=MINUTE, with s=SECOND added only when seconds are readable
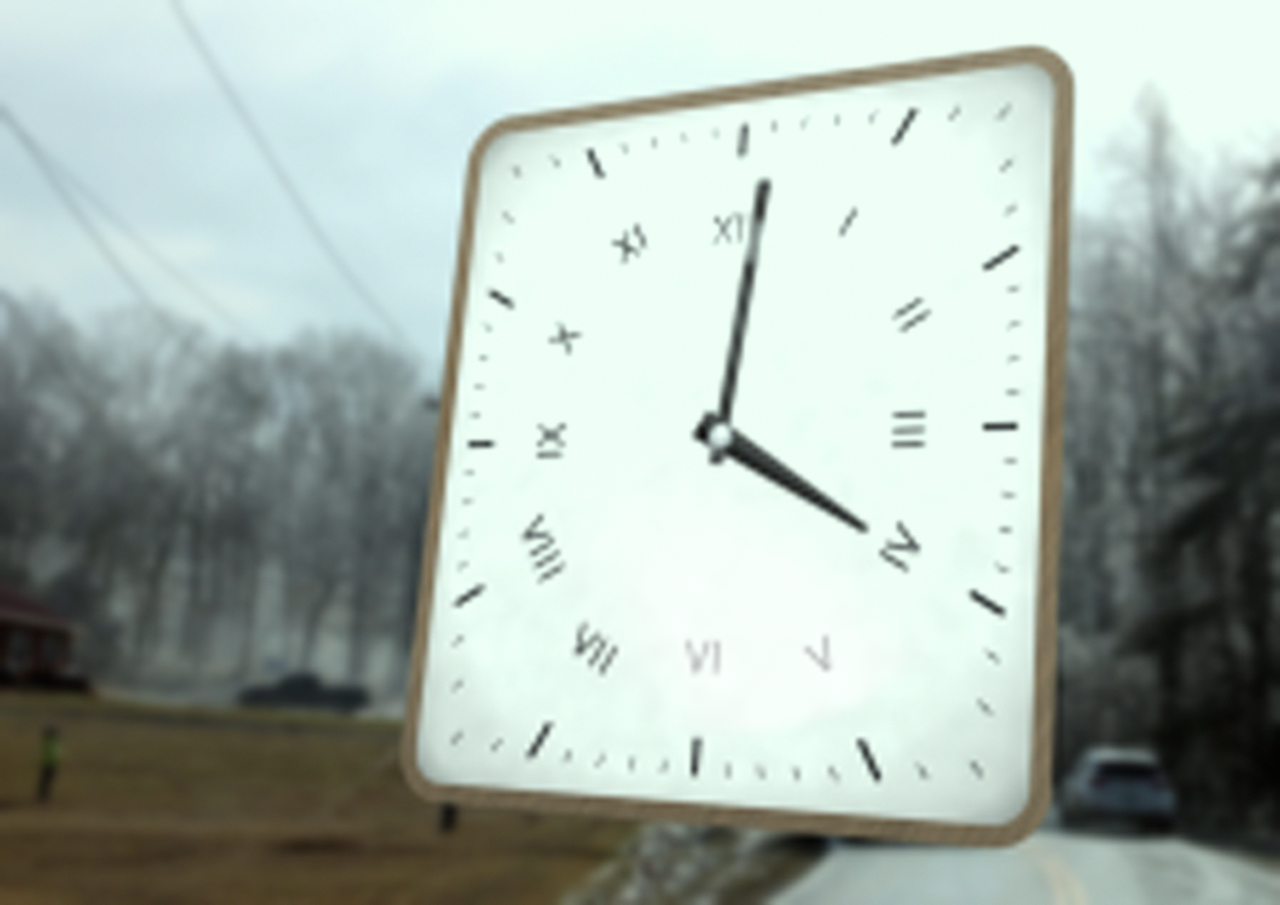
h=4 m=1
